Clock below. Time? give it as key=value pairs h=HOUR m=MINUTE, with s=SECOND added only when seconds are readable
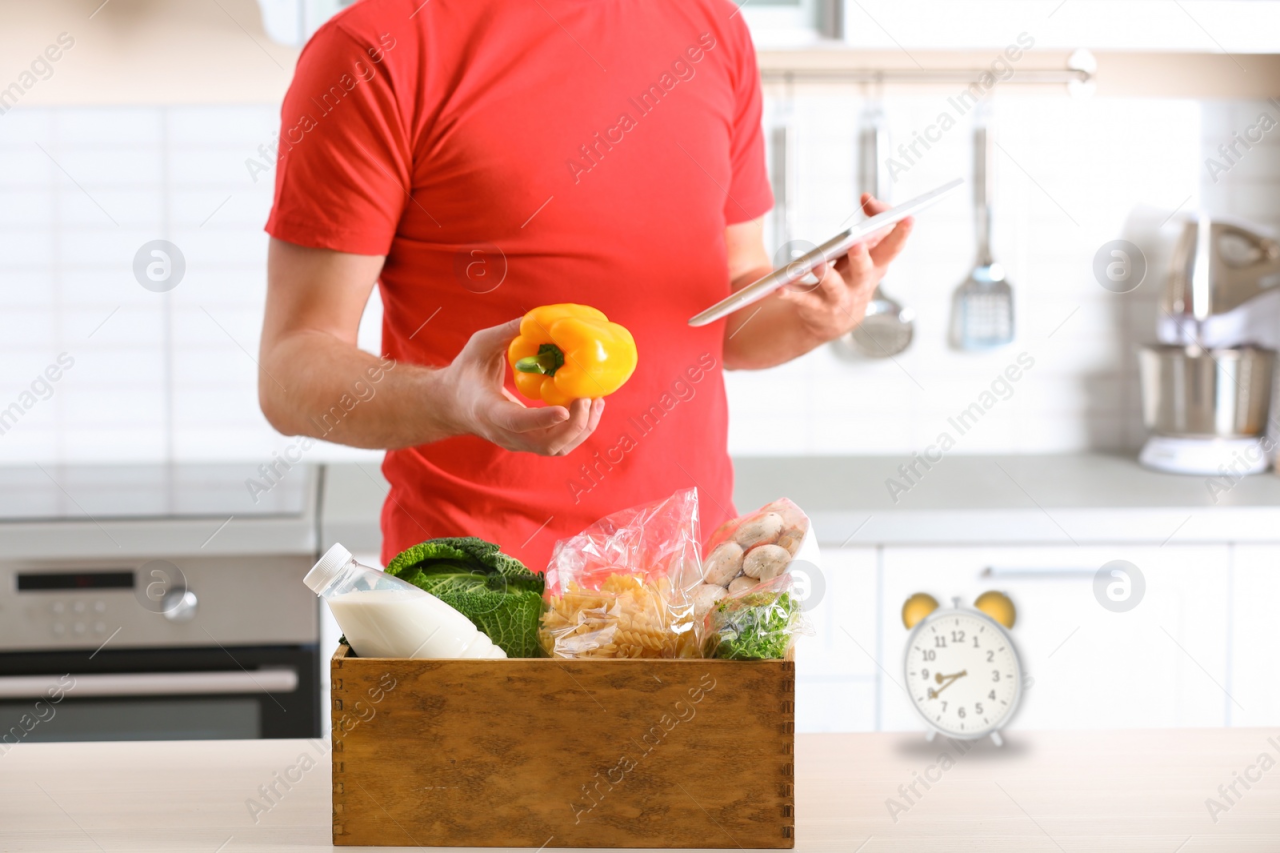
h=8 m=39
